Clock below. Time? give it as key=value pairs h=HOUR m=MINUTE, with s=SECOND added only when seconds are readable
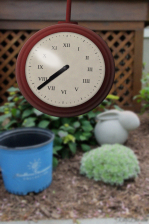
h=7 m=38
